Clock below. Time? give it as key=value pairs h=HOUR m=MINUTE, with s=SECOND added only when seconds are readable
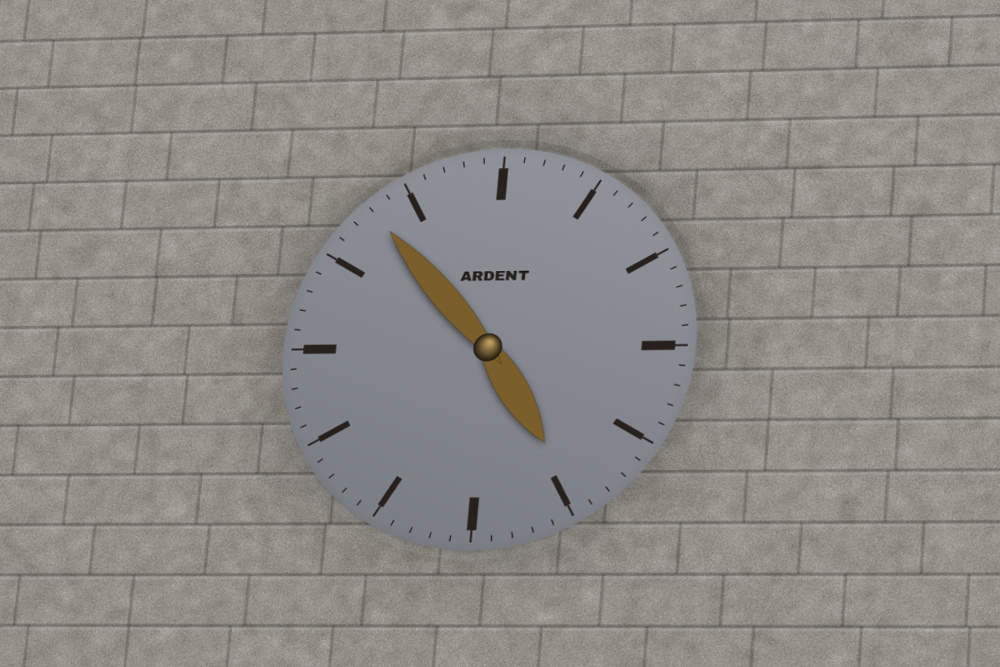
h=4 m=53
